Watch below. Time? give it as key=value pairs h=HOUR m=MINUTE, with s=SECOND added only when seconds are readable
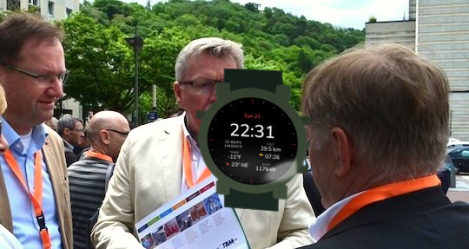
h=22 m=31
